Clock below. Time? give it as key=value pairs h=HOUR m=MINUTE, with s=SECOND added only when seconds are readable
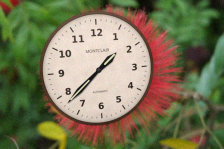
h=1 m=38
